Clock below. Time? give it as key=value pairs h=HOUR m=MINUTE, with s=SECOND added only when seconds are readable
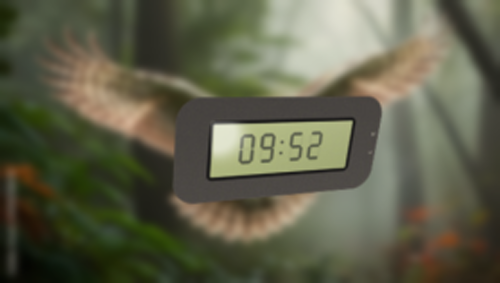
h=9 m=52
